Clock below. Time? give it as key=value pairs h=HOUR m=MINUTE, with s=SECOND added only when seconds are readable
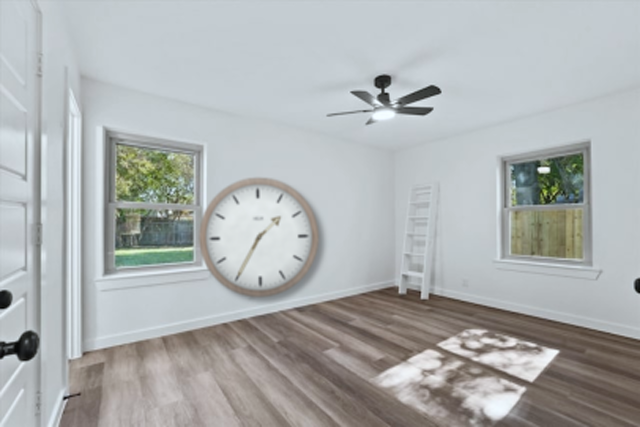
h=1 m=35
